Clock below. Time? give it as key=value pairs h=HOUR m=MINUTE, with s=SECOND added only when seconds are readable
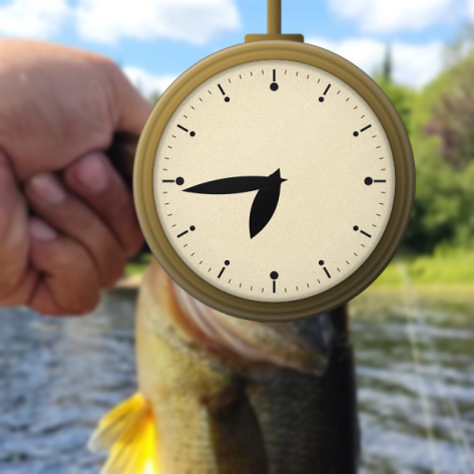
h=6 m=44
